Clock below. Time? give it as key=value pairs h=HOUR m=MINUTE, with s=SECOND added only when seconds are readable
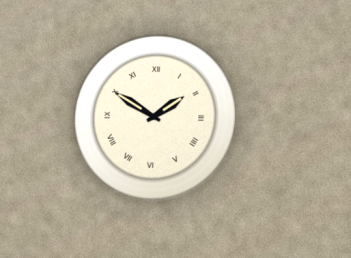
h=1 m=50
